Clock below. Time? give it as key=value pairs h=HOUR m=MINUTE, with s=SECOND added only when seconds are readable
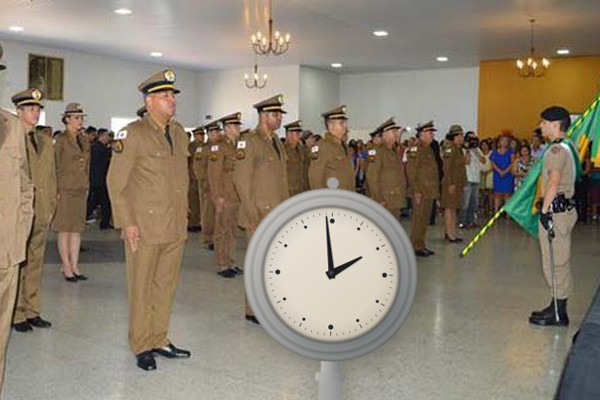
h=1 m=59
